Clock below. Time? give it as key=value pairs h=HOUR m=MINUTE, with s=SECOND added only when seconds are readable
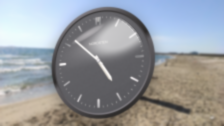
h=4 m=52
